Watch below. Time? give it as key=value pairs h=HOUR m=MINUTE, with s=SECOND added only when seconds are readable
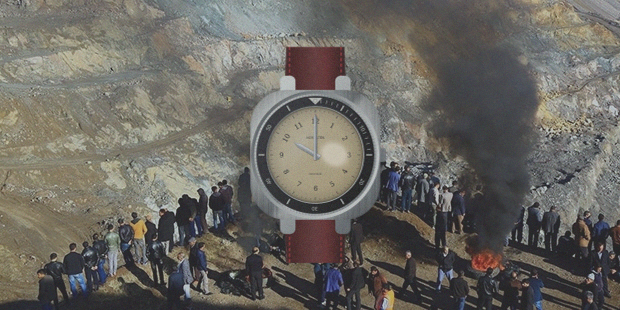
h=10 m=0
